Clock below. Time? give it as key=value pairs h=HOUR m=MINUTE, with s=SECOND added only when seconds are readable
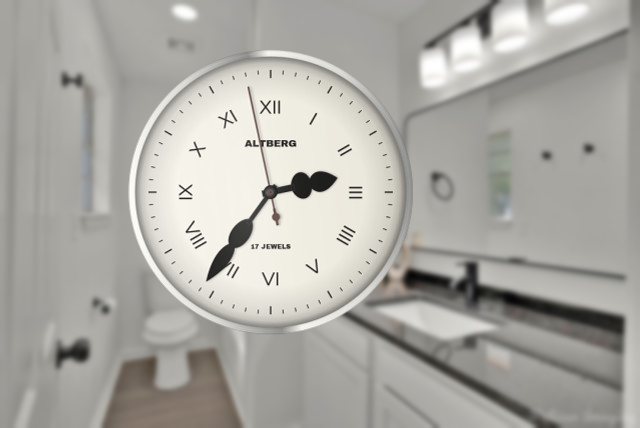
h=2 m=35 s=58
